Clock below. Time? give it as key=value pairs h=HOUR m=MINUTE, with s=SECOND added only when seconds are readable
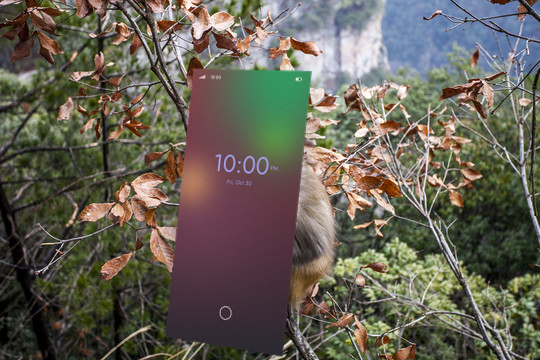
h=10 m=0
